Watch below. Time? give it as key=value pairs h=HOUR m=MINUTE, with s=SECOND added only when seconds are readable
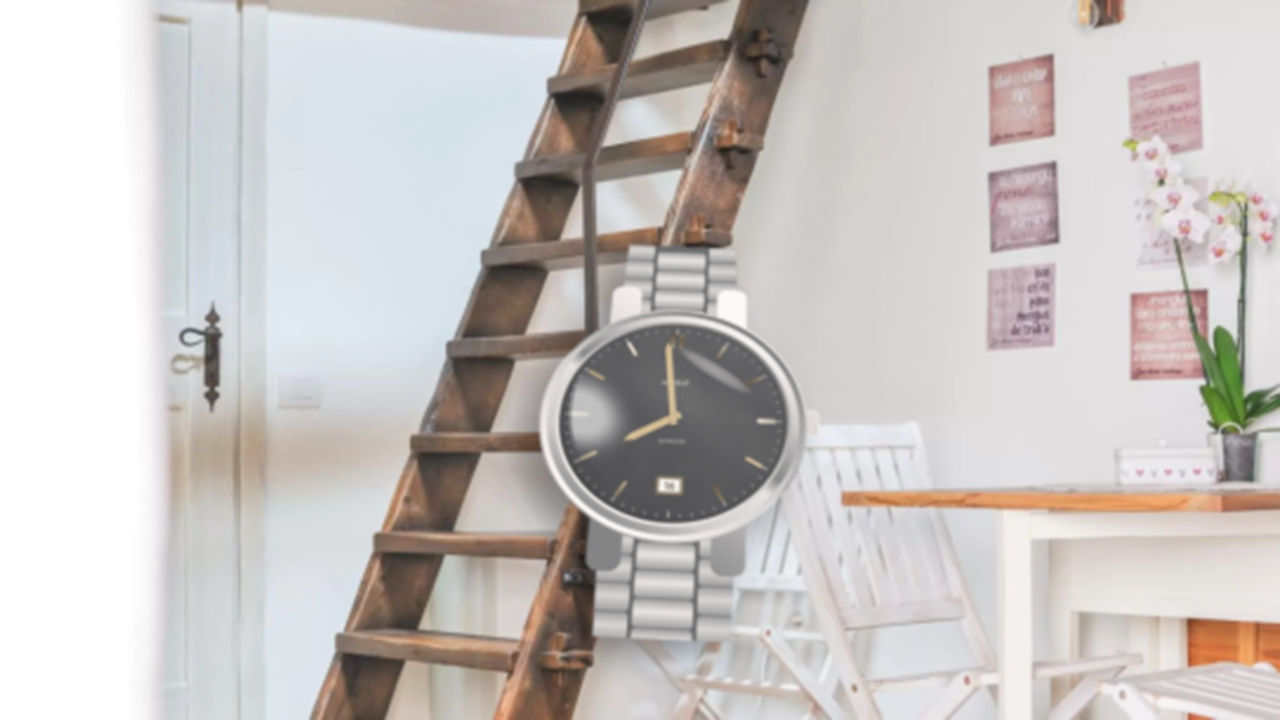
h=7 m=59
